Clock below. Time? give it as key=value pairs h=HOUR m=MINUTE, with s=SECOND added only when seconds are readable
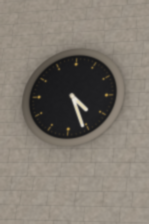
h=4 m=26
